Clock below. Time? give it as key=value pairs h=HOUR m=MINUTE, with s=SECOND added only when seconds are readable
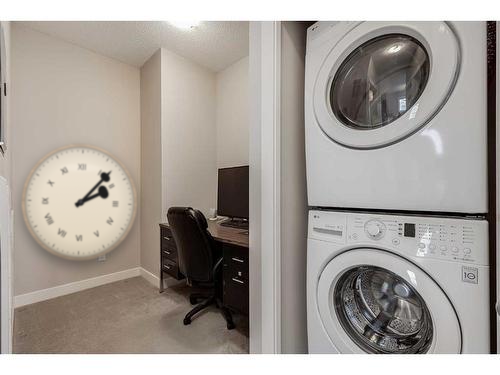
h=2 m=7
